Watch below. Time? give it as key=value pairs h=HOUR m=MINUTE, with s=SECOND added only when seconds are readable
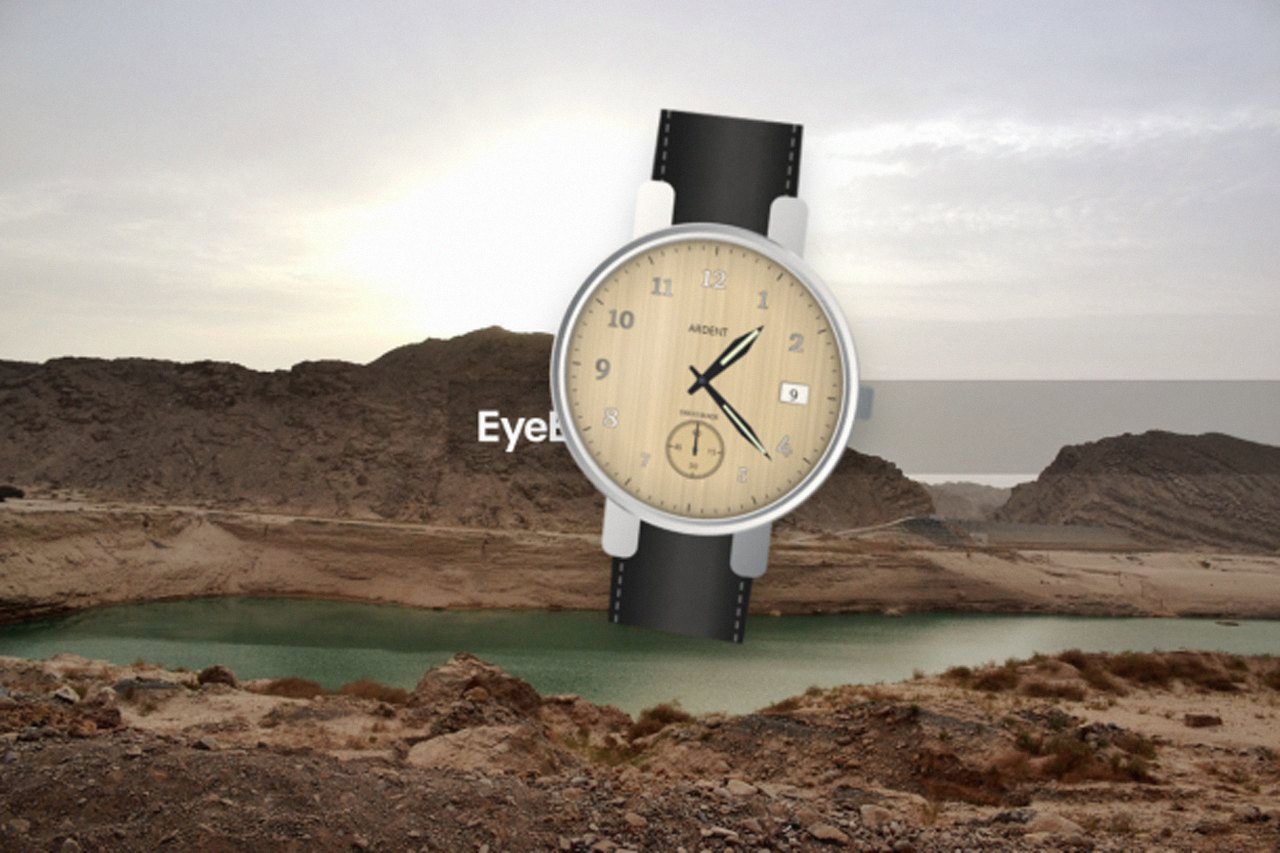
h=1 m=22
